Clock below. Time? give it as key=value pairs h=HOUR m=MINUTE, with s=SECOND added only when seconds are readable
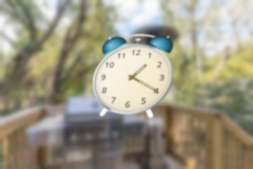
h=1 m=20
